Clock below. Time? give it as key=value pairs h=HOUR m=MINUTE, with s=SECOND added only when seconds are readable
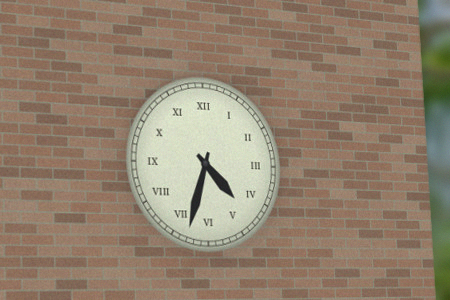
h=4 m=33
